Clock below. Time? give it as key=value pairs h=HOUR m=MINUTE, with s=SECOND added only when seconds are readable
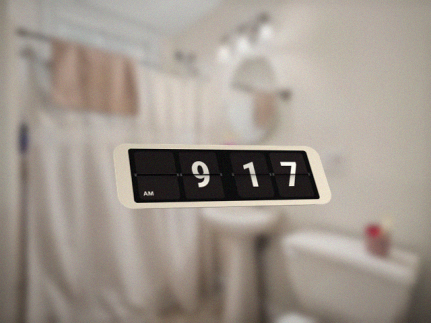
h=9 m=17
